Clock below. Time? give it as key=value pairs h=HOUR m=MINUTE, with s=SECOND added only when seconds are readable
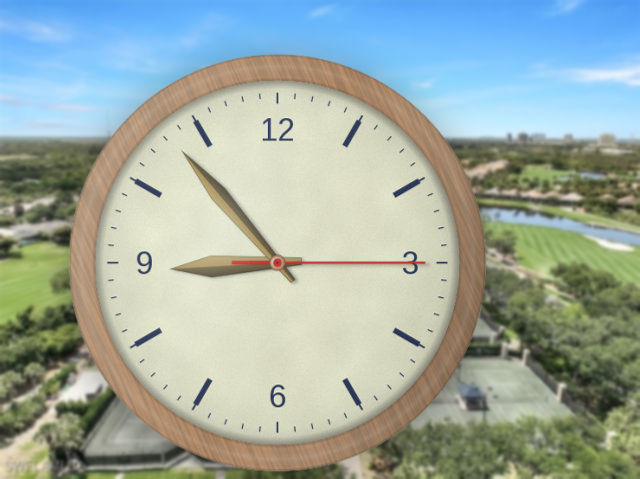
h=8 m=53 s=15
